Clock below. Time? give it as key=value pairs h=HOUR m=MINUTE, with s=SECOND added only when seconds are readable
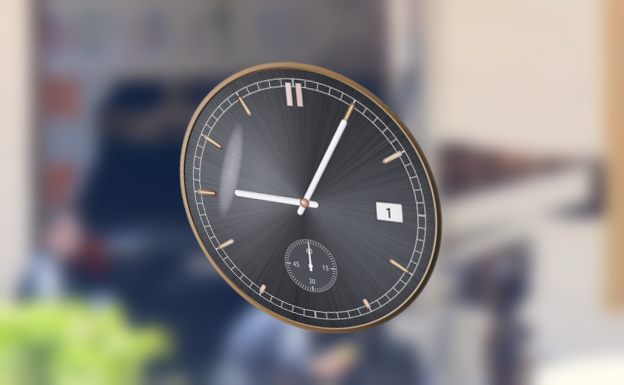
h=9 m=5
